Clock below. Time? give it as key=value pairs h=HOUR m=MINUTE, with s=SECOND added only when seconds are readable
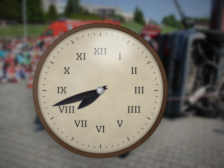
h=7 m=42
